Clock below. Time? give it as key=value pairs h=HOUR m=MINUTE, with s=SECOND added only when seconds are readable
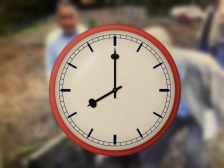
h=8 m=0
